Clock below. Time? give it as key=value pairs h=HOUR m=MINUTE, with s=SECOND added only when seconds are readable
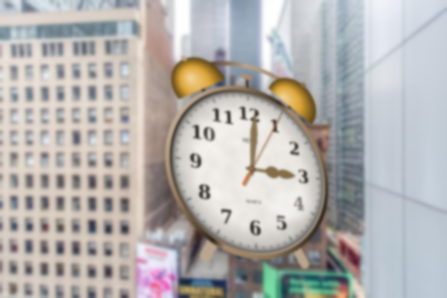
h=3 m=1 s=5
